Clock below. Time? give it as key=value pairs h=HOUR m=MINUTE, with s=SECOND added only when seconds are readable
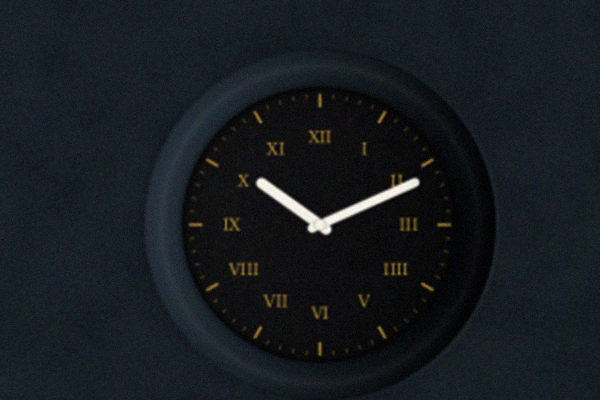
h=10 m=11
